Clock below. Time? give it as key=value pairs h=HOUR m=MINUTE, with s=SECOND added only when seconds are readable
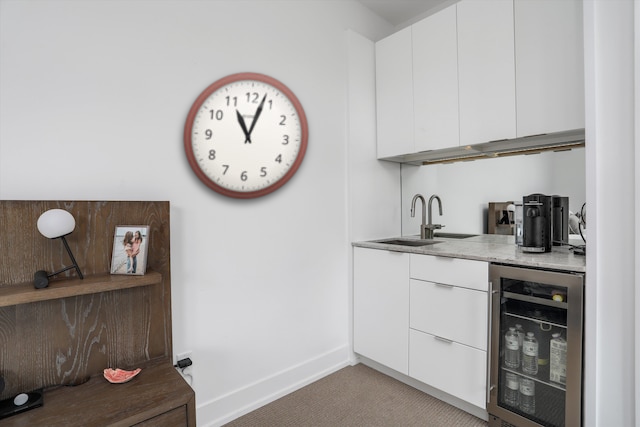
h=11 m=3
